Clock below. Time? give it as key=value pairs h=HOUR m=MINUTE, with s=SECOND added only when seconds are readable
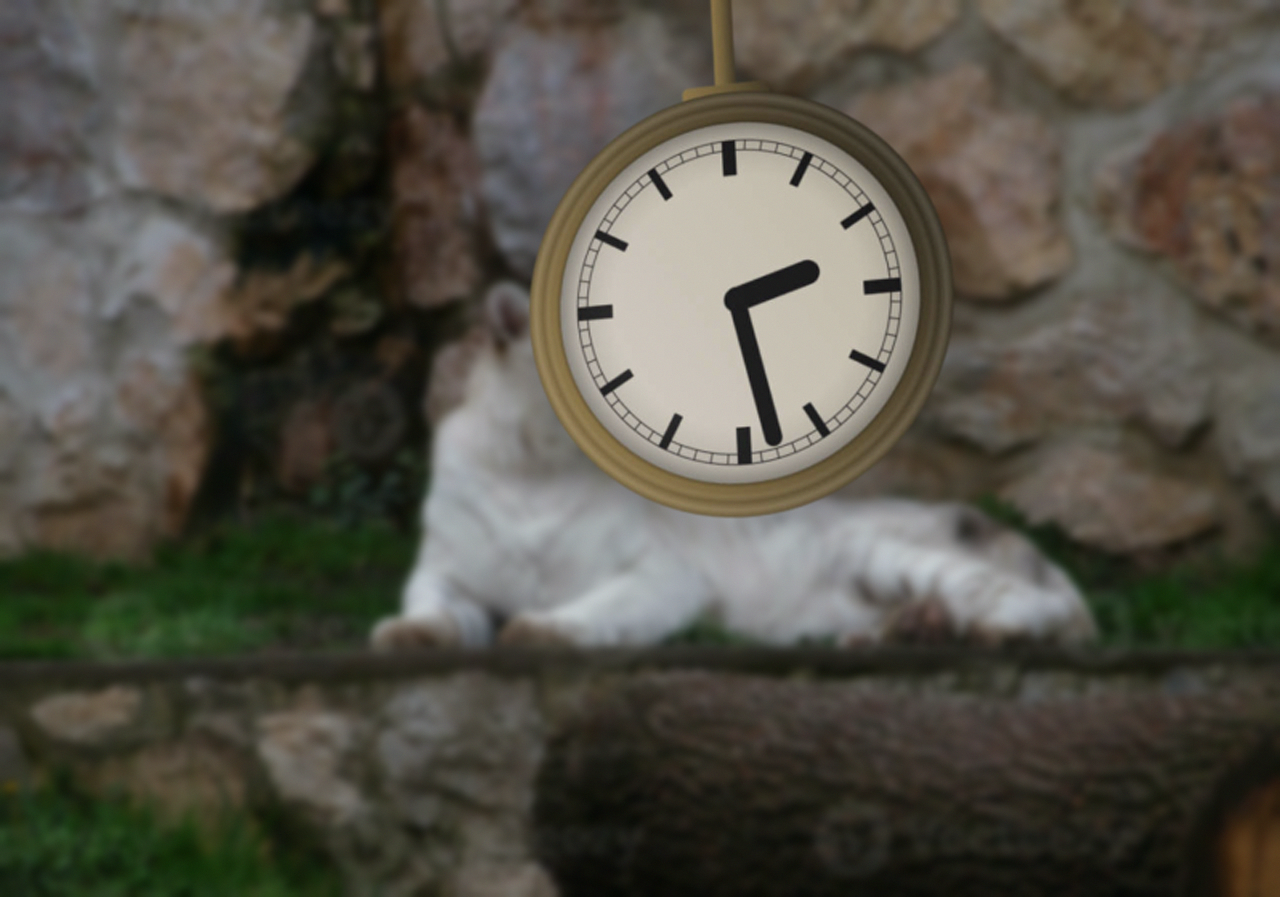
h=2 m=28
